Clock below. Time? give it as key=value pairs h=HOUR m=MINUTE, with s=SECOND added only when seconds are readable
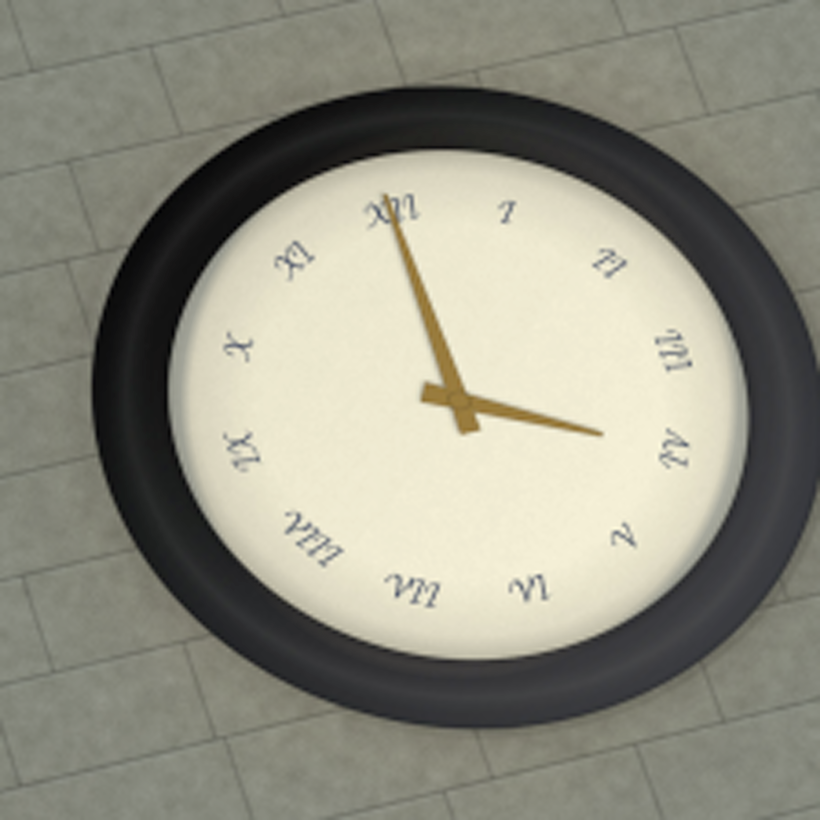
h=4 m=0
